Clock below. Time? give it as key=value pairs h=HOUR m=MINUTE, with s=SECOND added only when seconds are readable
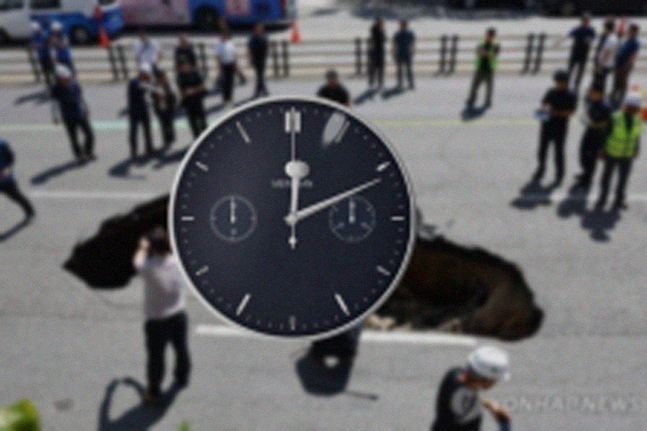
h=12 m=11
